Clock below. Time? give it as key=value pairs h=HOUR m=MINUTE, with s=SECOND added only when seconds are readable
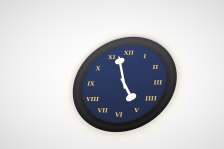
h=4 m=57
